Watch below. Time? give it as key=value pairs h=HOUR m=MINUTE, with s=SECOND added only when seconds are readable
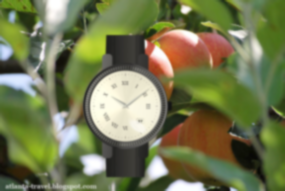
h=10 m=9
